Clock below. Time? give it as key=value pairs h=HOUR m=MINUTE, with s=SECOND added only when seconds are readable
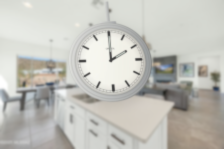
h=2 m=0
